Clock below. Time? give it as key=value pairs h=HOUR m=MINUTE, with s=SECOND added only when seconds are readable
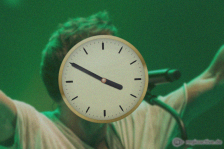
h=3 m=50
